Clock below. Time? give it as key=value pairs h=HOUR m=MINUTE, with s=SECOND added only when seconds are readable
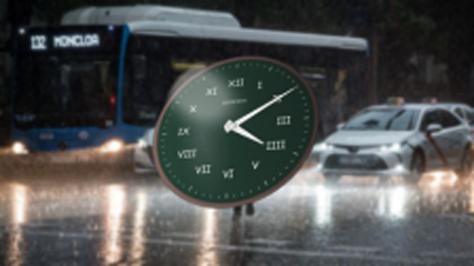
h=4 m=10
